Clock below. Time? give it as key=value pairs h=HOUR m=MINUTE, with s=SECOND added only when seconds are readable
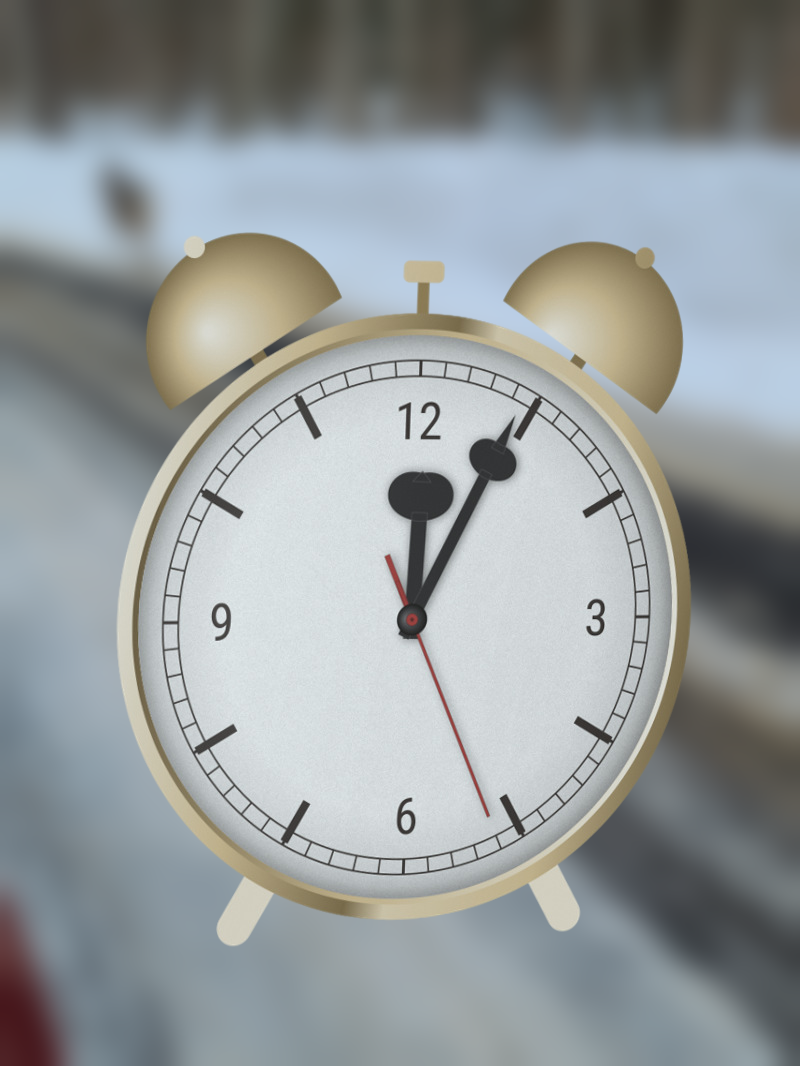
h=12 m=4 s=26
